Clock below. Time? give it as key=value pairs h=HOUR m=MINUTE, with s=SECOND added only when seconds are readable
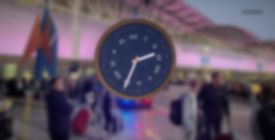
h=2 m=35
